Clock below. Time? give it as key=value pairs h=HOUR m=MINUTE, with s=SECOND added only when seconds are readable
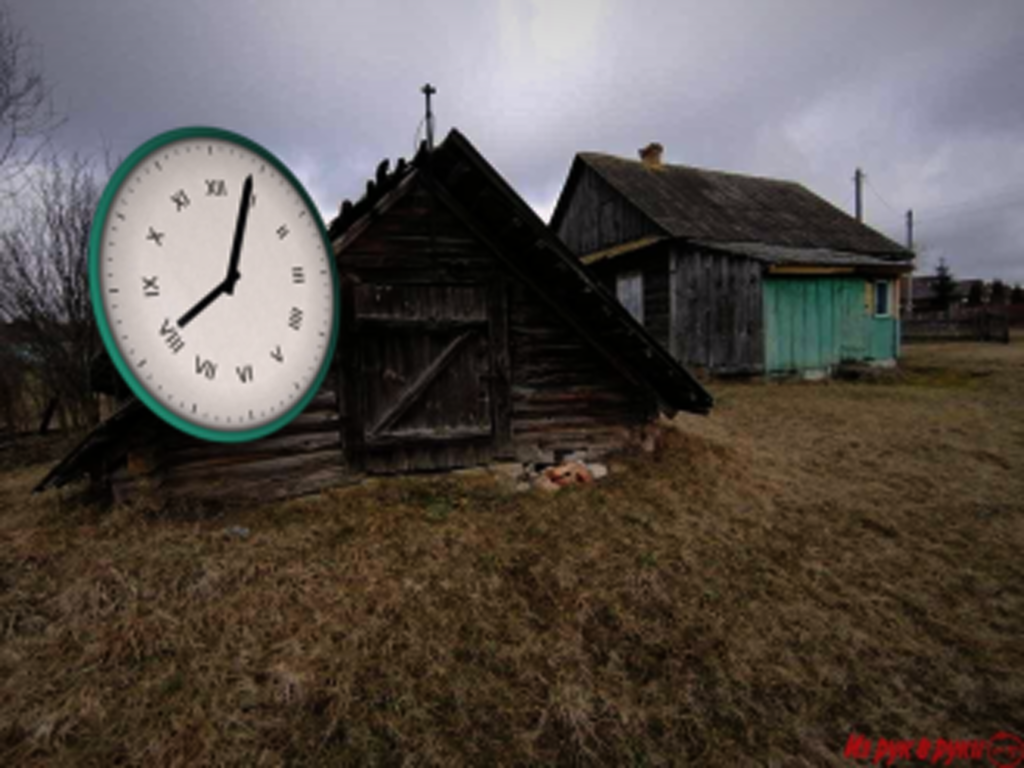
h=8 m=4
